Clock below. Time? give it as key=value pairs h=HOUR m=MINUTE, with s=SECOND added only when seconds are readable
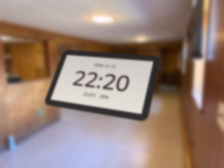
h=22 m=20
